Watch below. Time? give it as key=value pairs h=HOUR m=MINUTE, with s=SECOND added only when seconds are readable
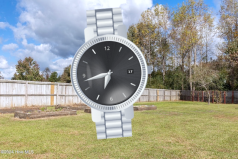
h=6 m=43
